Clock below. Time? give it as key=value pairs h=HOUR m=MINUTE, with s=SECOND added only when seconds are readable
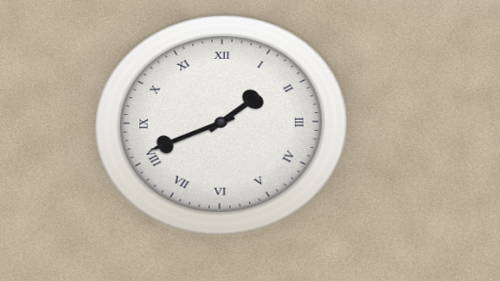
h=1 m=41
